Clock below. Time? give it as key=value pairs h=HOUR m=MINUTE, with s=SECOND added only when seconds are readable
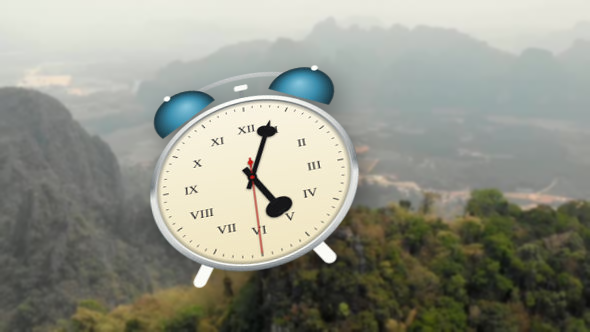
h=5 m=3 s=30
